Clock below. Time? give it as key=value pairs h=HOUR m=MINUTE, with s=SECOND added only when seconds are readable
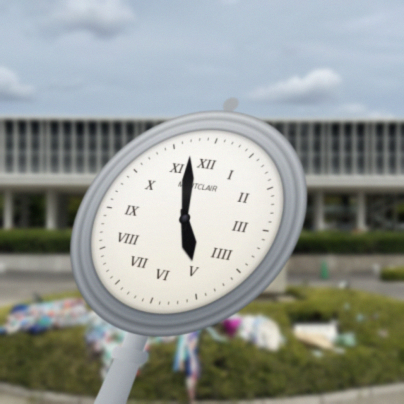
h=4 m=57
